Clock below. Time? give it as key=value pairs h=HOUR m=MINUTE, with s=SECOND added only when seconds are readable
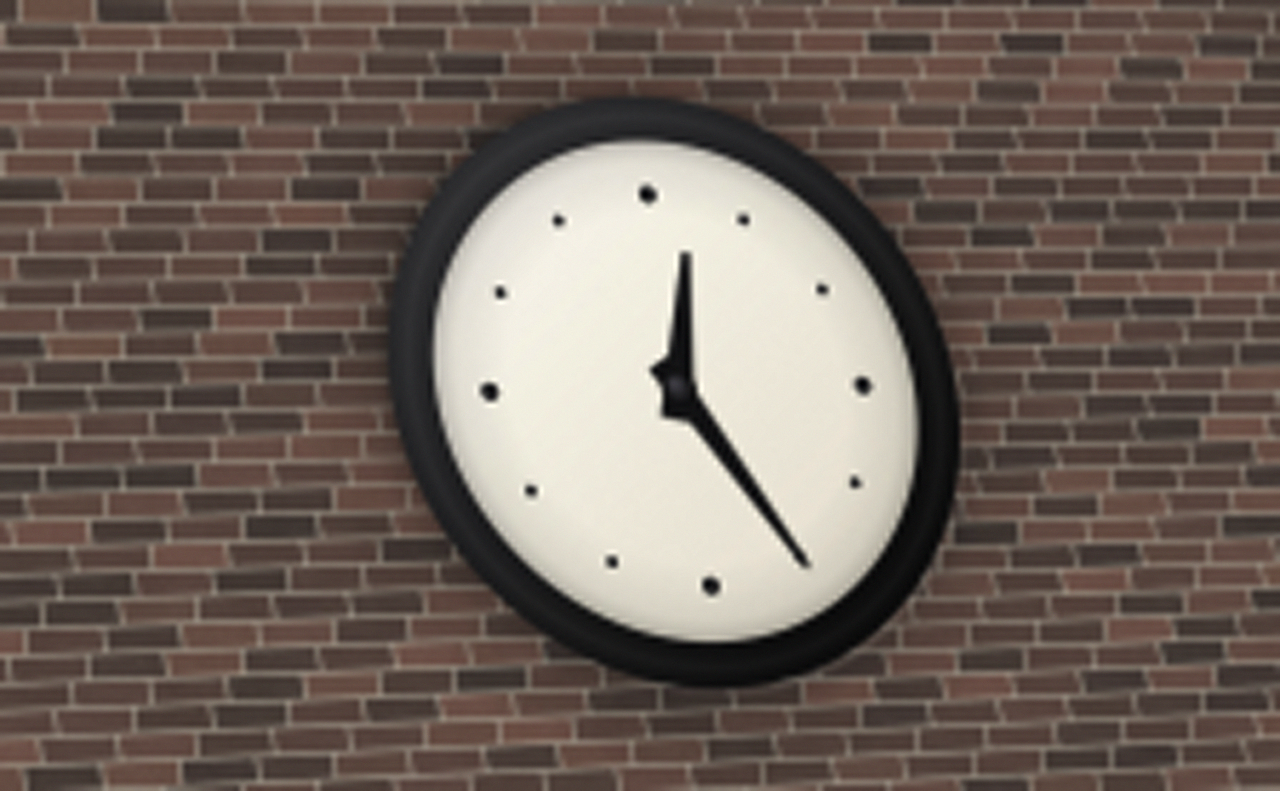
h=12 m=25
